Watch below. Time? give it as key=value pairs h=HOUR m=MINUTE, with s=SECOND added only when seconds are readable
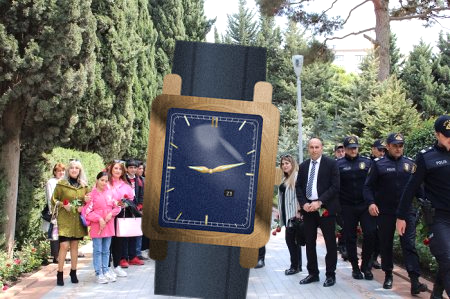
h=9 m=12
